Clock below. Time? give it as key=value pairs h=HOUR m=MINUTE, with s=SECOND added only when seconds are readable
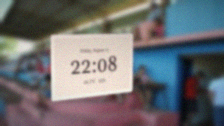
h=22 m=8
